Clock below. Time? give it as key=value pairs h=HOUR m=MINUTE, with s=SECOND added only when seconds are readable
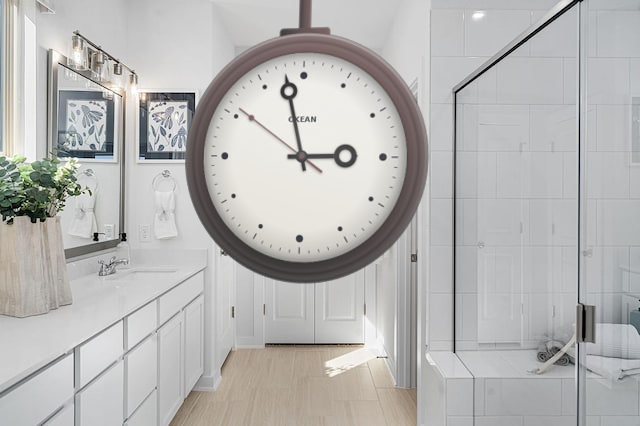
h=2 m=57 s=51
